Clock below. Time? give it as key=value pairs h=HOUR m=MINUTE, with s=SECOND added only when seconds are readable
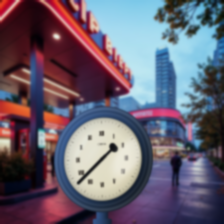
h=1 m=38
